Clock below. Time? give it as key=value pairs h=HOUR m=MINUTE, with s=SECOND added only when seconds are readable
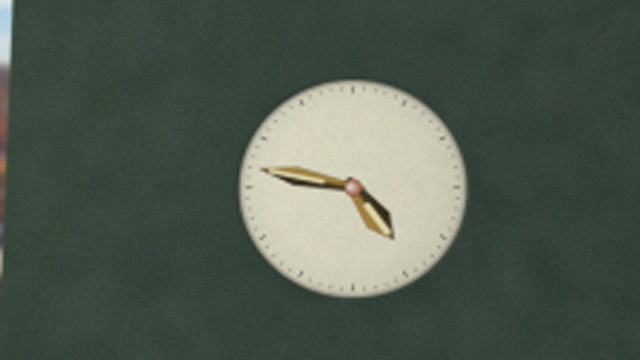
h=4 m=47
